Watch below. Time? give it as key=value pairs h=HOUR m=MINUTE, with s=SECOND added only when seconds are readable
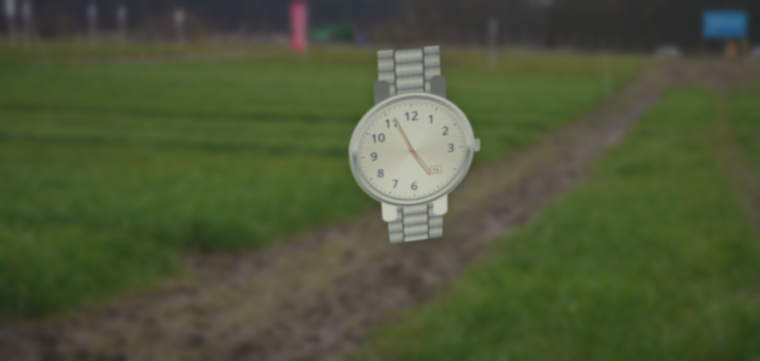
h=4 m=56
